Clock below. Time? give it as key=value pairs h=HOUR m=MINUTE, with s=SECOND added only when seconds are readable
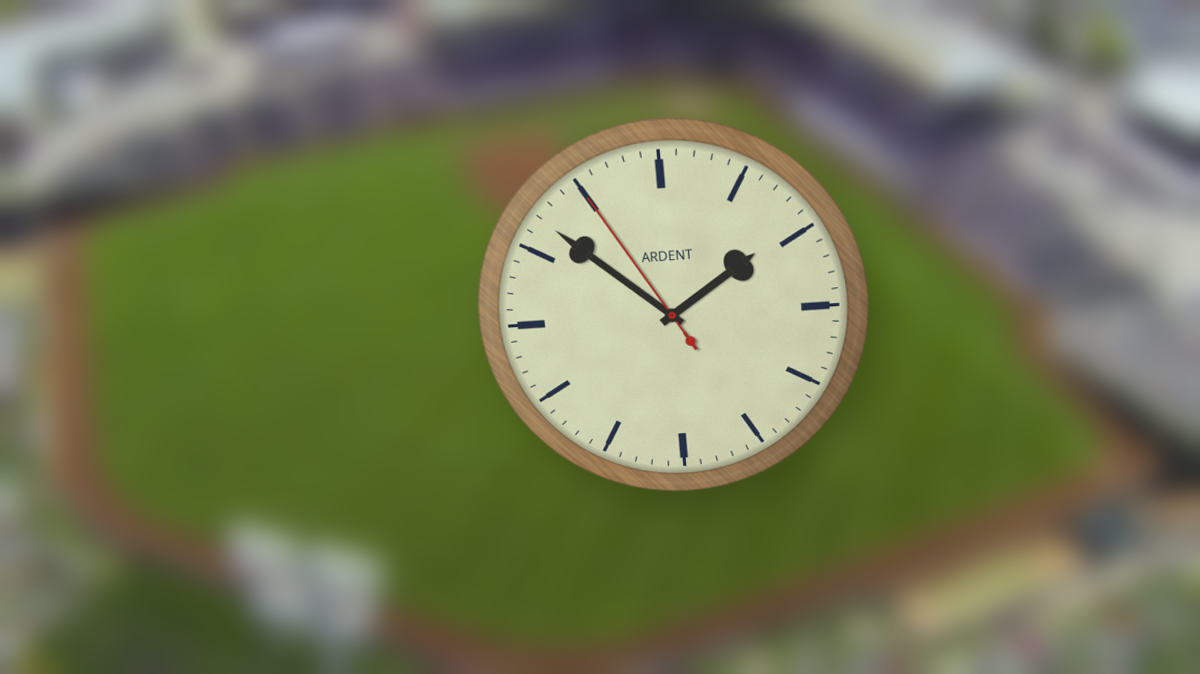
h=1 m=51 s=55
